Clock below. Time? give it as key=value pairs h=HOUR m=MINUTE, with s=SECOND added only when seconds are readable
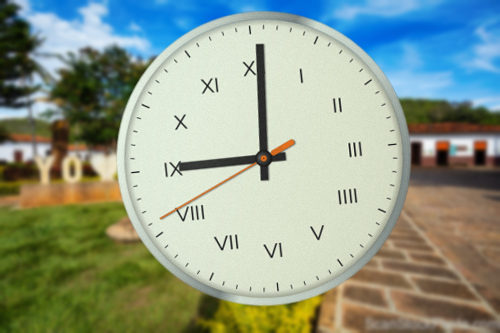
h=9 m=0 s=41
